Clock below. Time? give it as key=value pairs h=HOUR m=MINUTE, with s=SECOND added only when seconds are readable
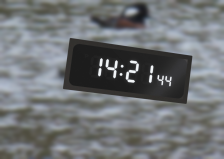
h=14 m=21 s=44
